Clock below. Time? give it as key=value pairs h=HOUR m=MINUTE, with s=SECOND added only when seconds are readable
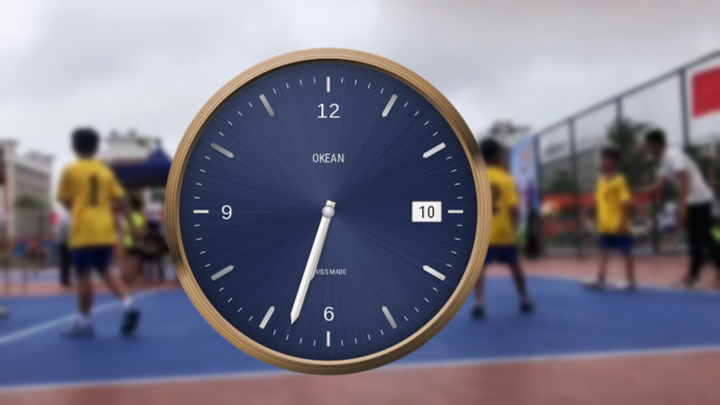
h=6 m=33
